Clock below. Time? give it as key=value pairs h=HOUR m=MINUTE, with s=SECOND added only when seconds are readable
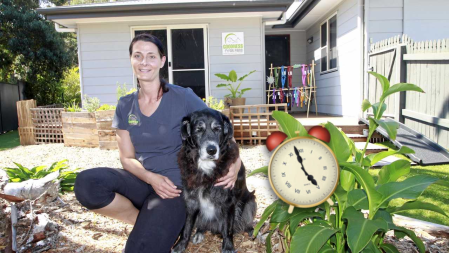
h=4 m=58
